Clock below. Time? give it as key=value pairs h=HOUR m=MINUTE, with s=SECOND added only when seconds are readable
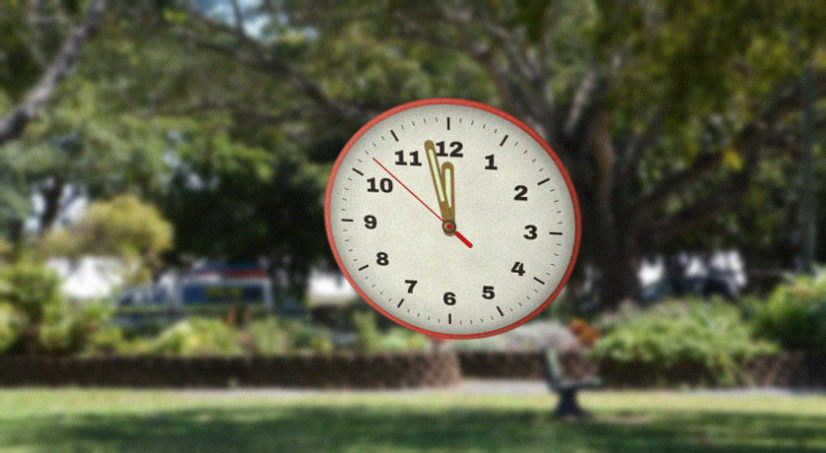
h=11 m=57 s=52
